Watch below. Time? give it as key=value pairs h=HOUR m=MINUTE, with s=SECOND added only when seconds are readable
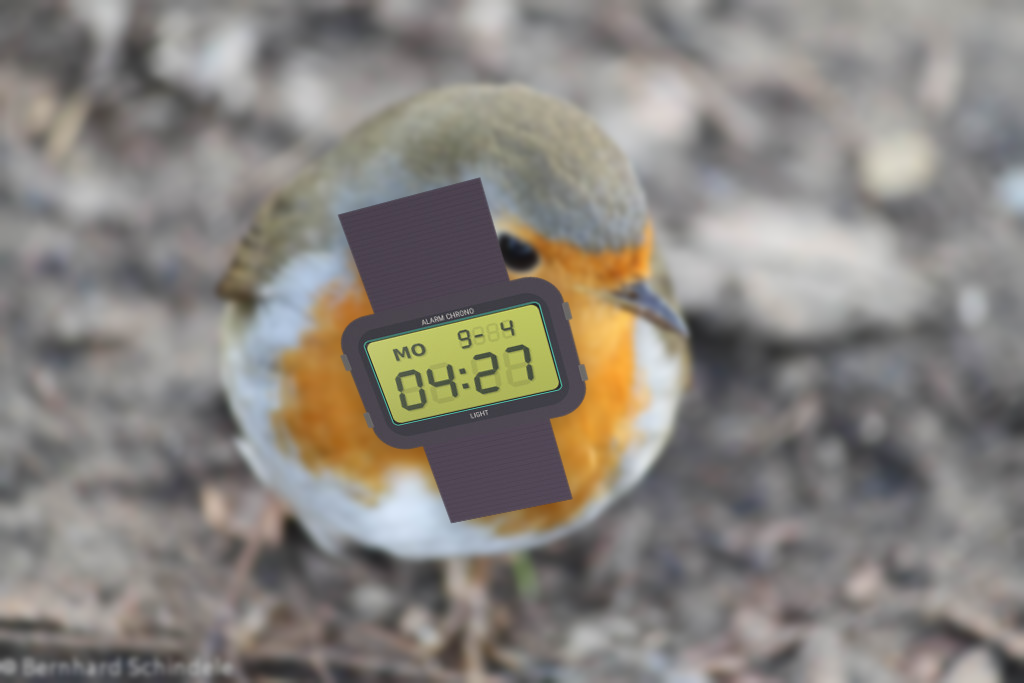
h=4 m=27
